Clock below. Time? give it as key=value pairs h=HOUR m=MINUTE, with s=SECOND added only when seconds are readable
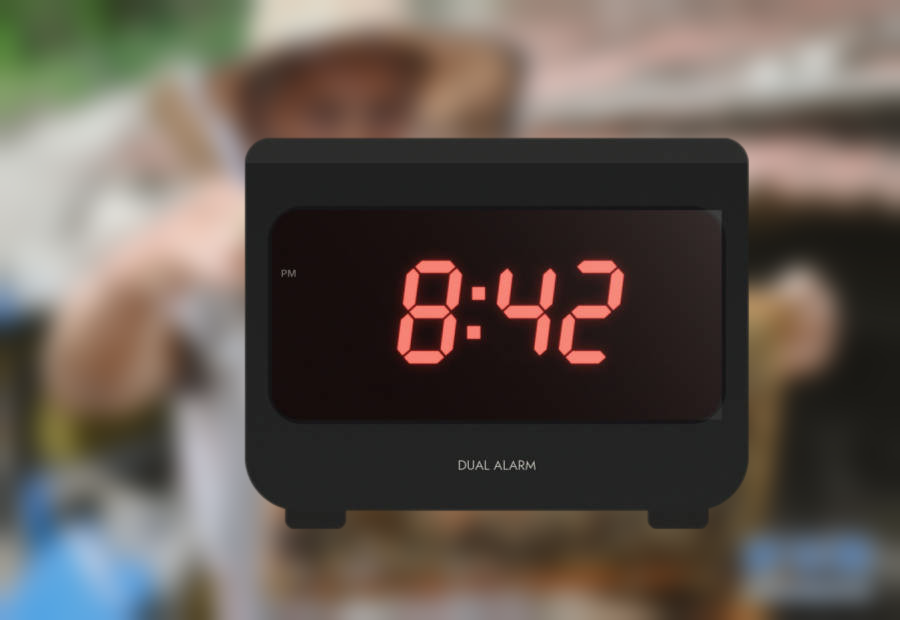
h=8 m=42
